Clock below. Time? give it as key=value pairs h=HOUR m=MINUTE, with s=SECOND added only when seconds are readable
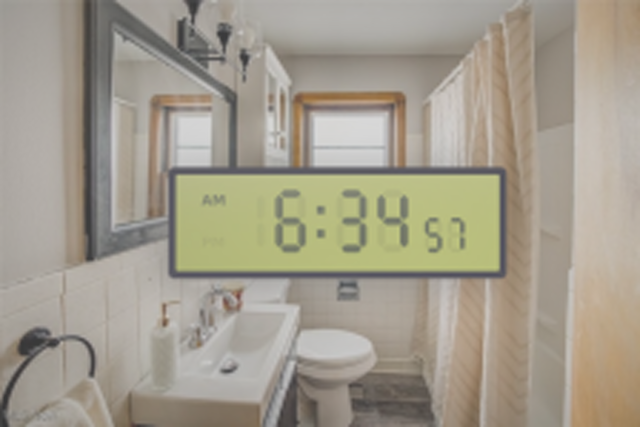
h=6 m=34 s=57
